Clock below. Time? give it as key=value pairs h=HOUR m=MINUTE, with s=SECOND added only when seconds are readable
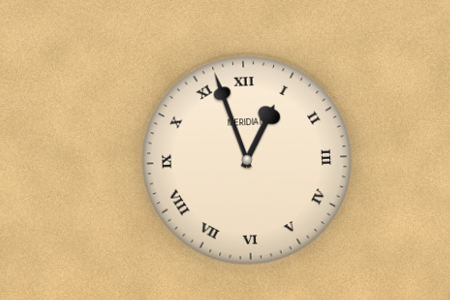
h=12 m=57
